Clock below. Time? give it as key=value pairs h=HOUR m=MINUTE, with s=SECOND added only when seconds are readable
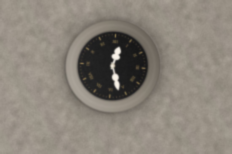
h=12 m=27
